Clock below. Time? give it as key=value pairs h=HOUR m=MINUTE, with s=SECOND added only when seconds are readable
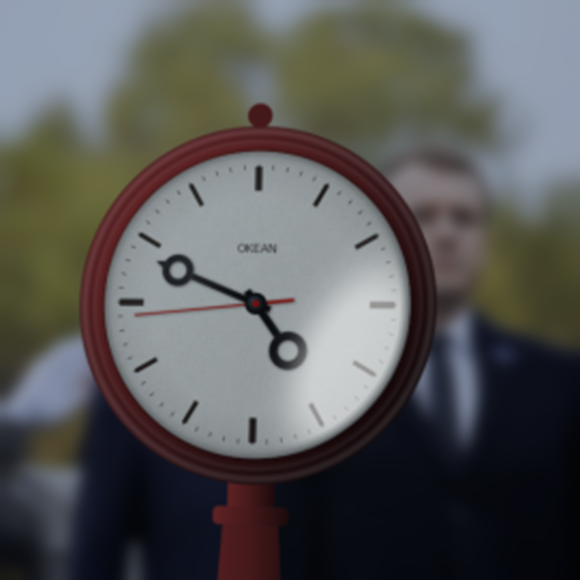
h=4 m=48 s=44
